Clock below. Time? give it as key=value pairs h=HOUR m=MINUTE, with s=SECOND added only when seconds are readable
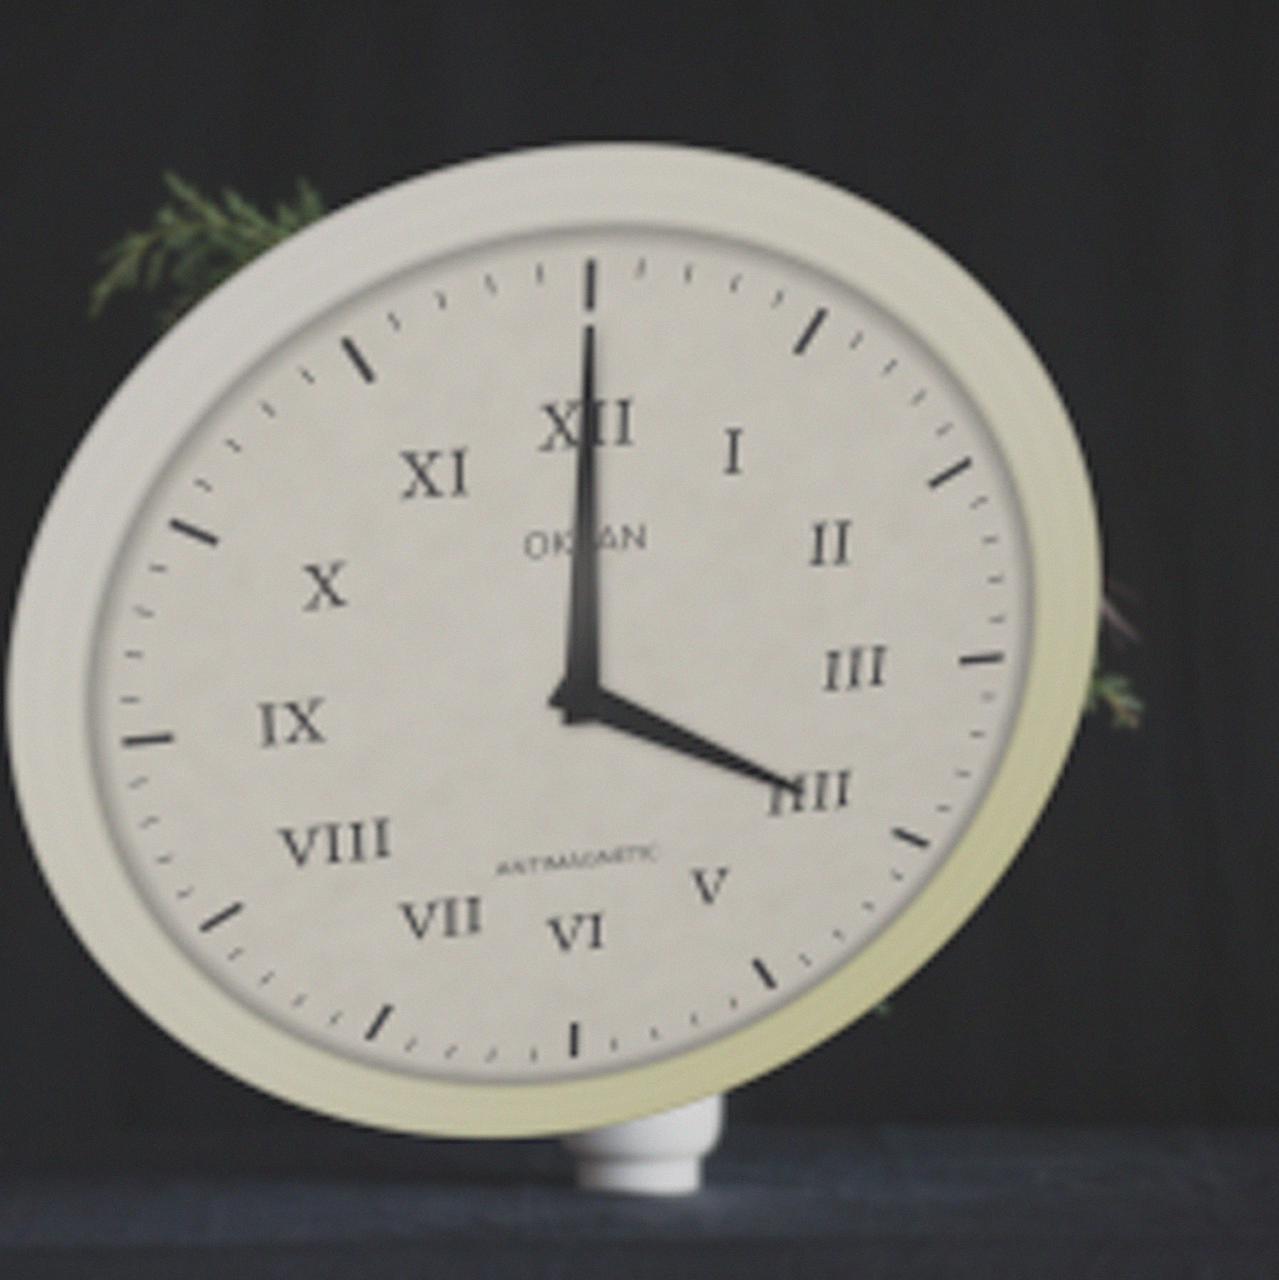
h=4 m=0
